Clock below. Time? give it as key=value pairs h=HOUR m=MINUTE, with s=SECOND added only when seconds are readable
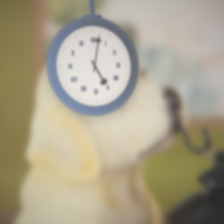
h=5 m=2
